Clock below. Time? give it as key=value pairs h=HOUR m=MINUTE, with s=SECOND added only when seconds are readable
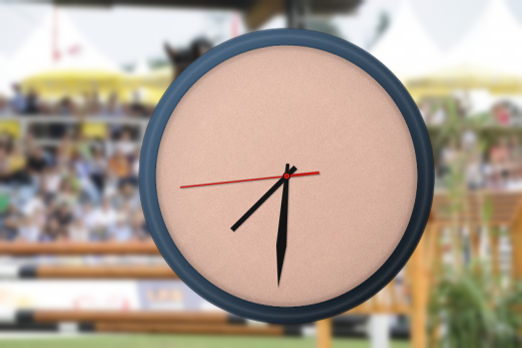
h=7 m=30 s=44
